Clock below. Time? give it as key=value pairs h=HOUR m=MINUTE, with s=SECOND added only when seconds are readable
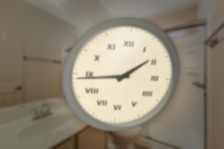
h=1 m=44
